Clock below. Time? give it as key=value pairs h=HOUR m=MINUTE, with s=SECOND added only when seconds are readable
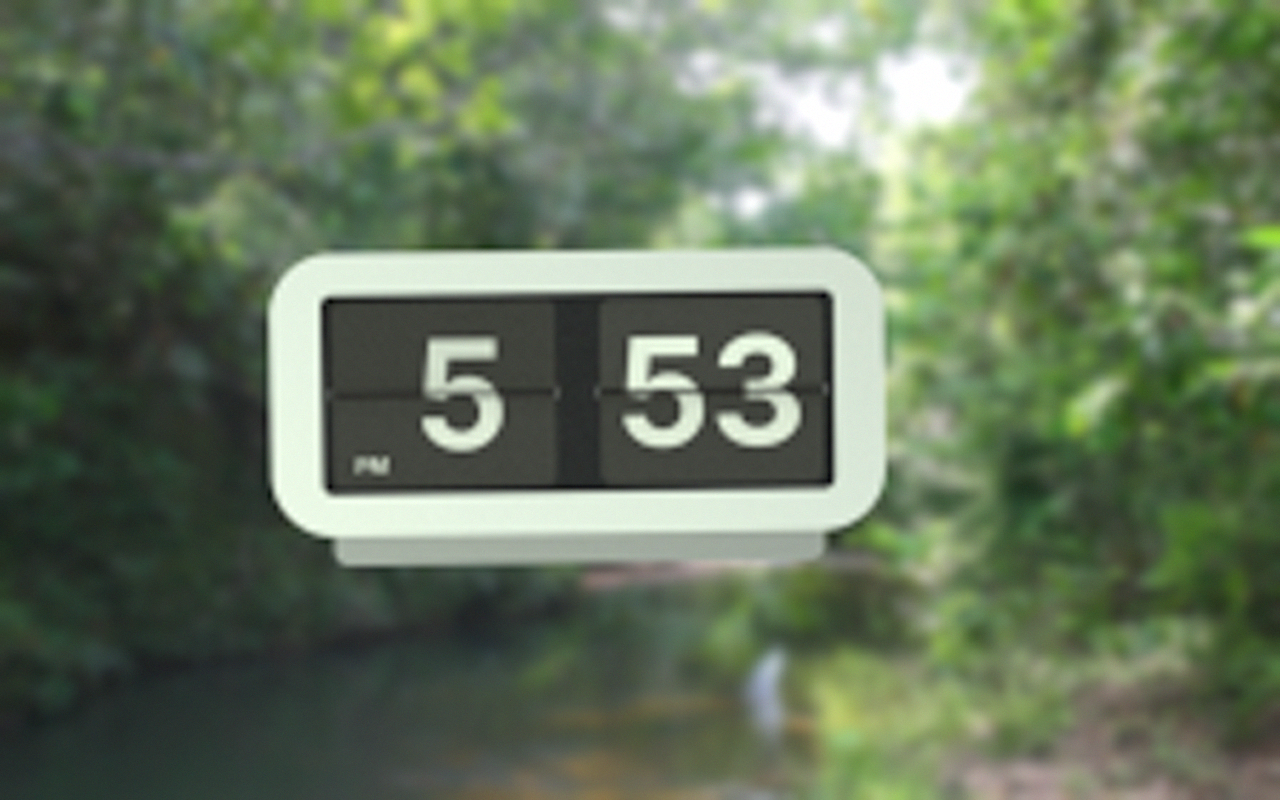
h=5 m=53
